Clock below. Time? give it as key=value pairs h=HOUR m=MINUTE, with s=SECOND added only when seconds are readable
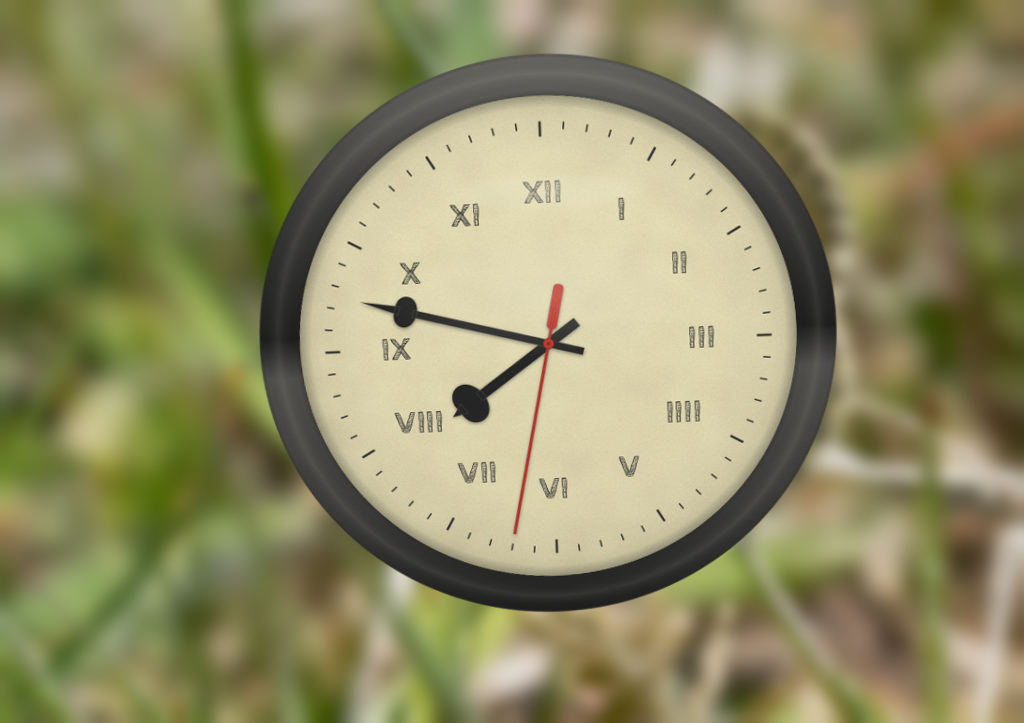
h=7 m=47 s=32
